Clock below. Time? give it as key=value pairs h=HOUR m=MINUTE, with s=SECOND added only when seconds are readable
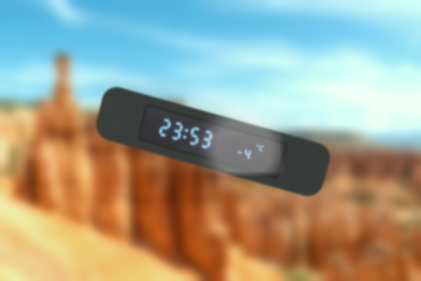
h=23 m=53
